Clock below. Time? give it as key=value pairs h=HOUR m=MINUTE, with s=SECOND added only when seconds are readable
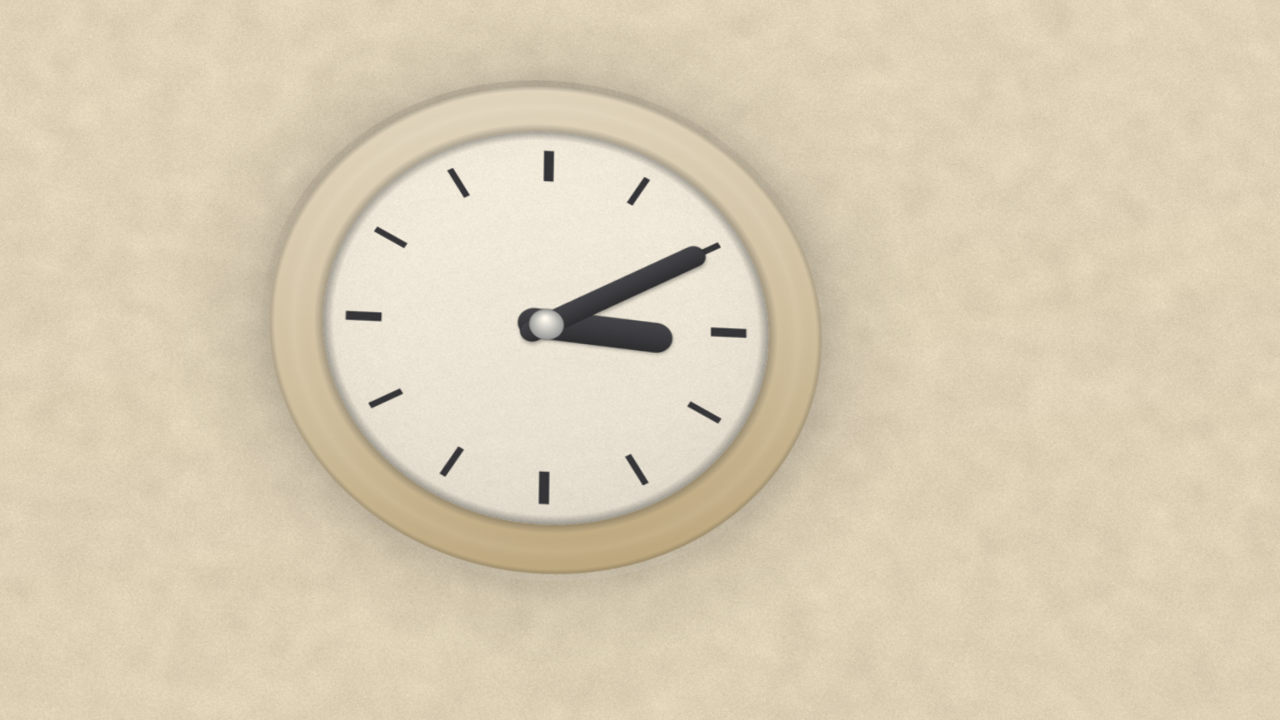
h=3 m=10
